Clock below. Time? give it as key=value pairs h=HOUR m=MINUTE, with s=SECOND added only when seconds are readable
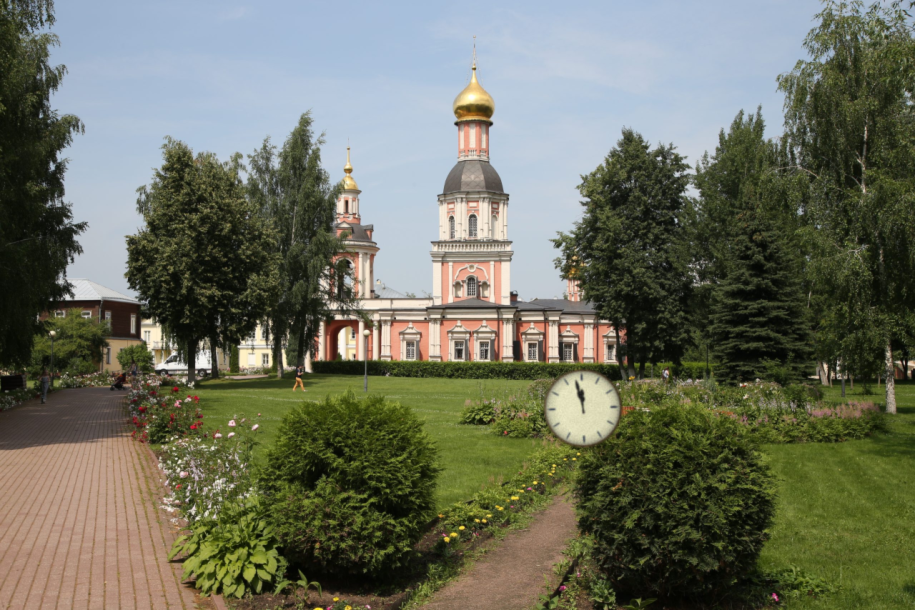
h=11 m=58
